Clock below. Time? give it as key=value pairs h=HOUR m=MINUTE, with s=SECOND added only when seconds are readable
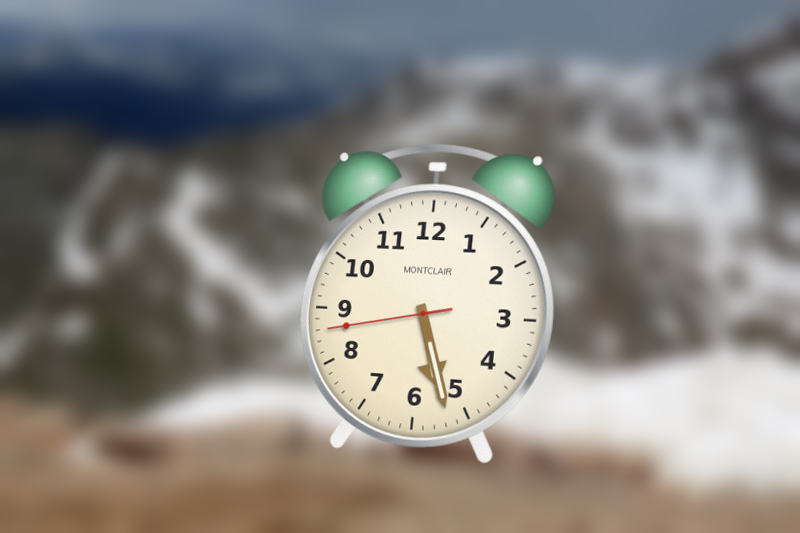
h=5 m=26 s=43
